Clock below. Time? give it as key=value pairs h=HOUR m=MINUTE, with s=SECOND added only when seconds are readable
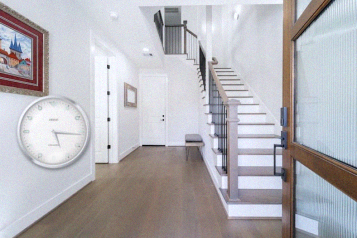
h=5 m=16
